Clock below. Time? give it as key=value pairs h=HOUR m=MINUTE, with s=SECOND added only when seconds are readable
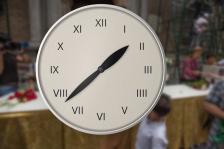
h=1 m=38
